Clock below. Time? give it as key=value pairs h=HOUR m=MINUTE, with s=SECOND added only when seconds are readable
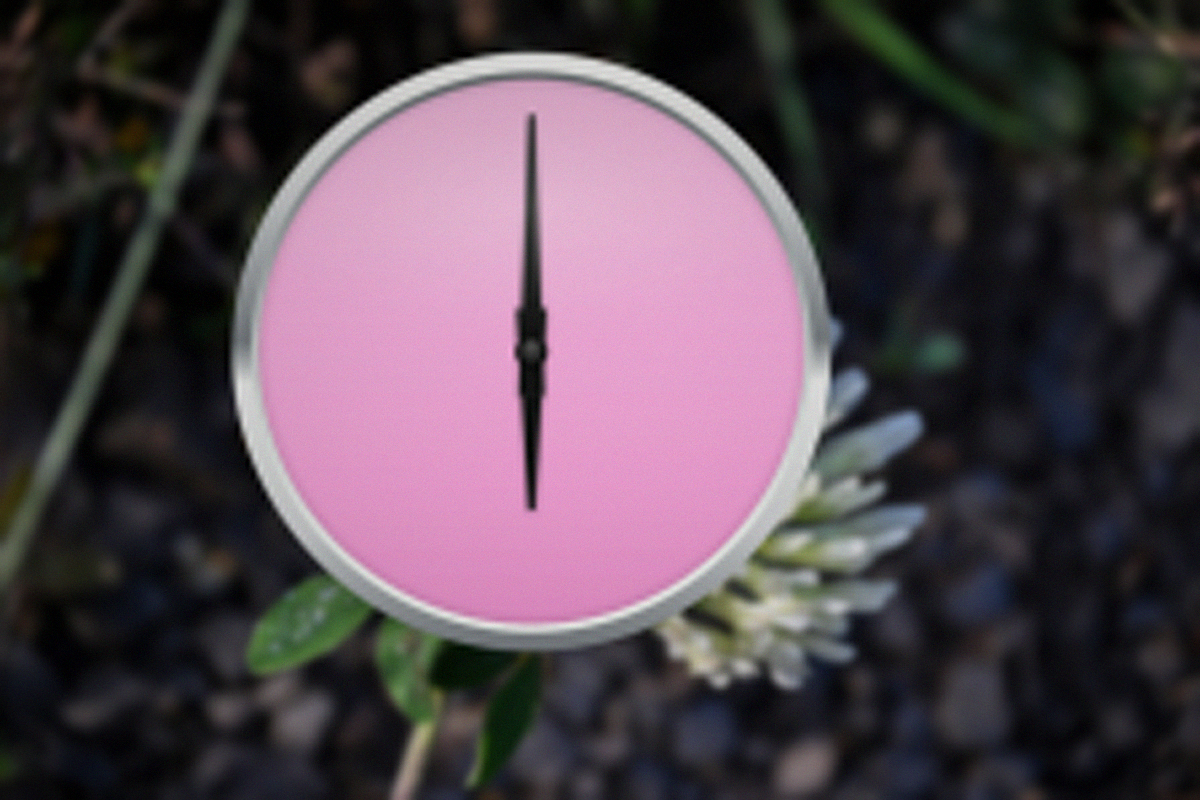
h=6 m=0
